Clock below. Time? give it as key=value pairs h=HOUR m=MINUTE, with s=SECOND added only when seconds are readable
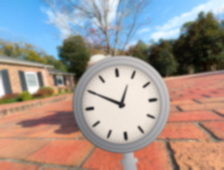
h=12 m=50
